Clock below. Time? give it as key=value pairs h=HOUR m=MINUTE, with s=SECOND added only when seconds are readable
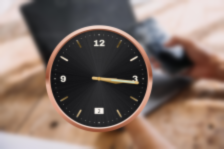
h=3 m=16
